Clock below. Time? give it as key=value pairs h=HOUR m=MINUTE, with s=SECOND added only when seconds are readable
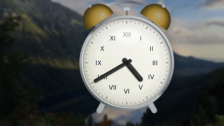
h=4 m=40
